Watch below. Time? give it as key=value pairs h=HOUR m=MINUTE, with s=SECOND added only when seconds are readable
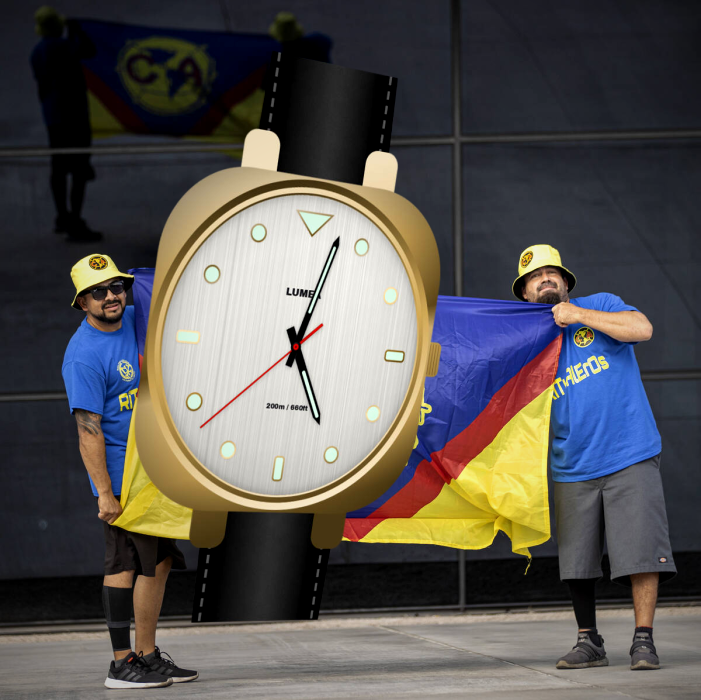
h=5 m=2 s=38
